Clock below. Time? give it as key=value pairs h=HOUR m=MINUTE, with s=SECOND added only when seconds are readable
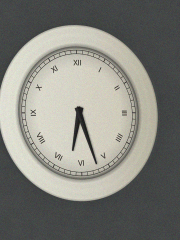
h=6 m=27
